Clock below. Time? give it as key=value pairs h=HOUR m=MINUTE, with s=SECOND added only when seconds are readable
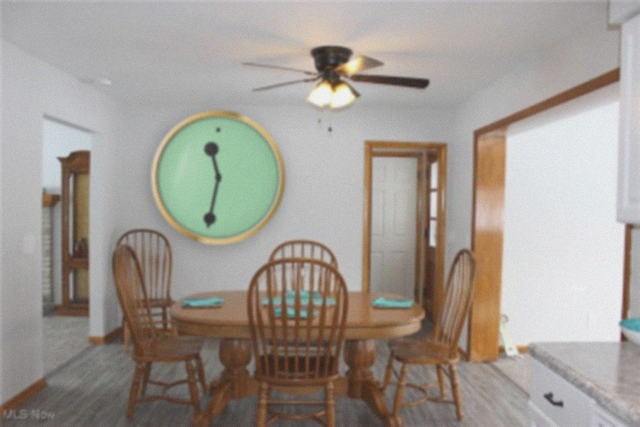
h=11 m=32
